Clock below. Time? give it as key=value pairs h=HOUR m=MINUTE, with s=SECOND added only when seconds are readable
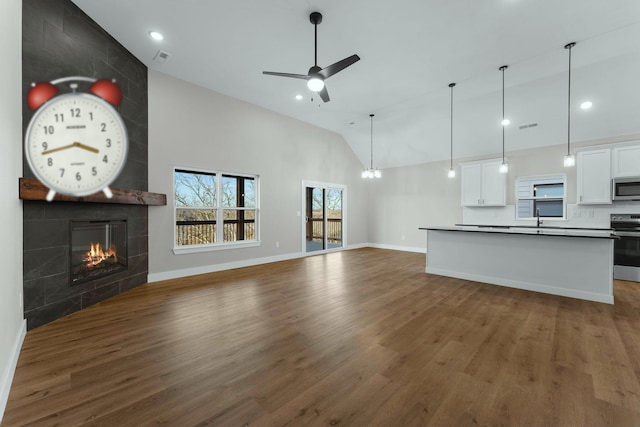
h=3 m=43
